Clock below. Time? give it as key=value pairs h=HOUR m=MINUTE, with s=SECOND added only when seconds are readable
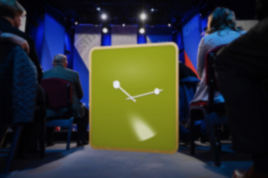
h=10 m=13
